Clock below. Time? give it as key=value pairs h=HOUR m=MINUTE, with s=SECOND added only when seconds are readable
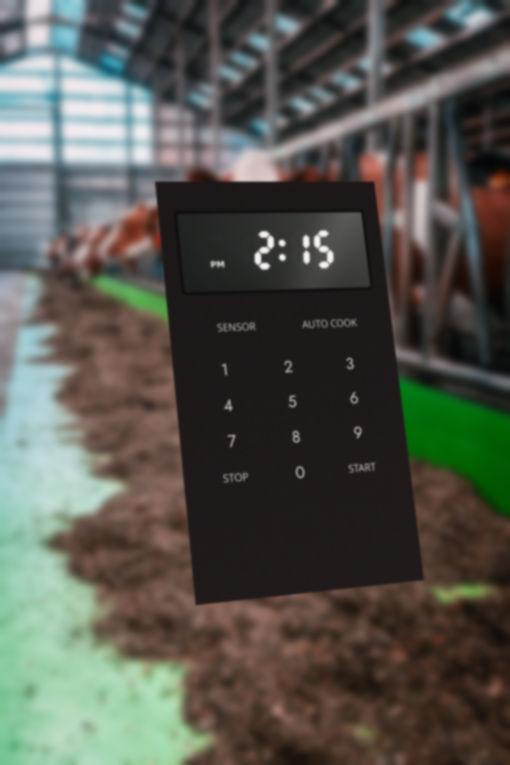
h=2 m=15
